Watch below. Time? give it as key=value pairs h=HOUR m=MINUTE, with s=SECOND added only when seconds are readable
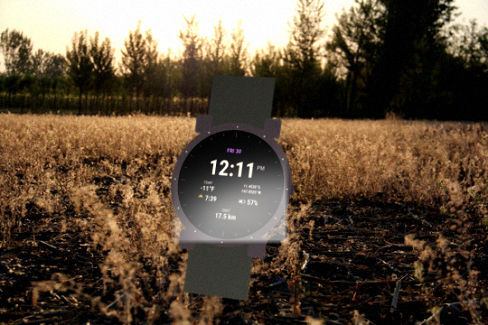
h=12 m=11
